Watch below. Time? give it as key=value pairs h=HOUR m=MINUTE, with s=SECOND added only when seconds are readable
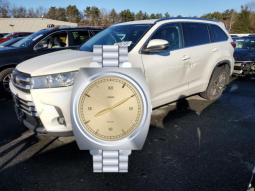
h=8 m=10
